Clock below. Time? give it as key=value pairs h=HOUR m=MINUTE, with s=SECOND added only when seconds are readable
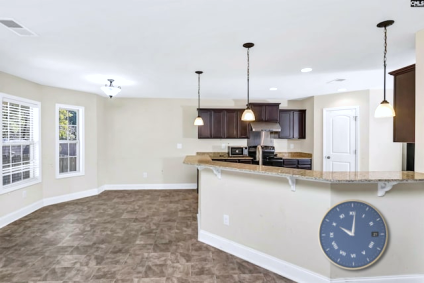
h=10 m=1
